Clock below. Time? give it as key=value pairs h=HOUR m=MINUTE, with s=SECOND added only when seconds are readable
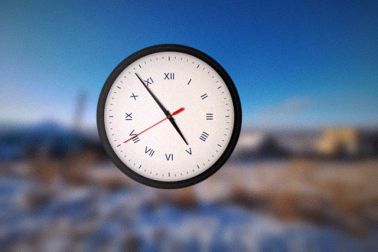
h=4 m=53 s=40
